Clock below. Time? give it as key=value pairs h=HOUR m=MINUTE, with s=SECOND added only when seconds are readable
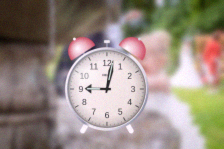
h=9 m=2
